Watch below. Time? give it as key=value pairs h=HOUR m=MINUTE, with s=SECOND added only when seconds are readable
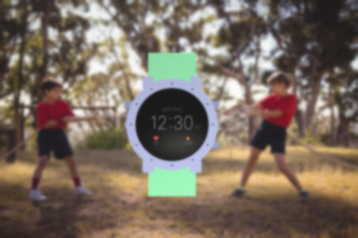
h=12 m=30
